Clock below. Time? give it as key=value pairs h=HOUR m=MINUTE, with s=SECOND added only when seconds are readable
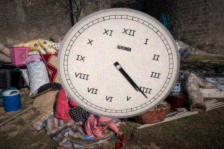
h=4 m=21
